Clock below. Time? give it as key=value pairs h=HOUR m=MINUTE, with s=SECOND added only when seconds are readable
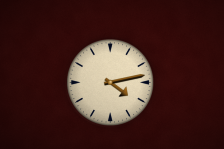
h=4 m=13
